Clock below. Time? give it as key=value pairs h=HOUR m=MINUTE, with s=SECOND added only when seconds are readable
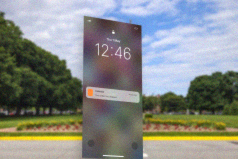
h=12 m=46
